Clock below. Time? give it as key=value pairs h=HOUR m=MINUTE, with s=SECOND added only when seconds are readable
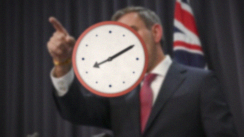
h=8 m=10
